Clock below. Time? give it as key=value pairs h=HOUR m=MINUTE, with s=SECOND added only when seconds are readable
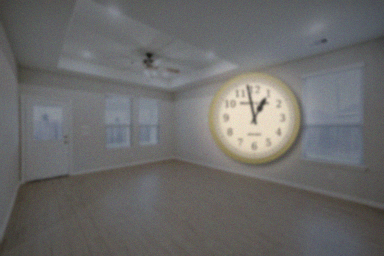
h=12 m=58
